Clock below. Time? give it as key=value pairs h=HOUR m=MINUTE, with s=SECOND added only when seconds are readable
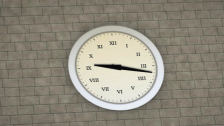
h=9 m=17
